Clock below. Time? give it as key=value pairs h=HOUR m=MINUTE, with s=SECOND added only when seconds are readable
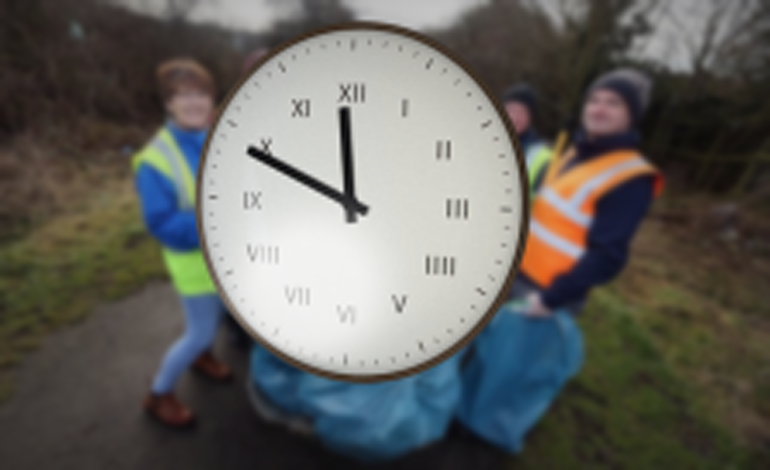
h=11 m=49
